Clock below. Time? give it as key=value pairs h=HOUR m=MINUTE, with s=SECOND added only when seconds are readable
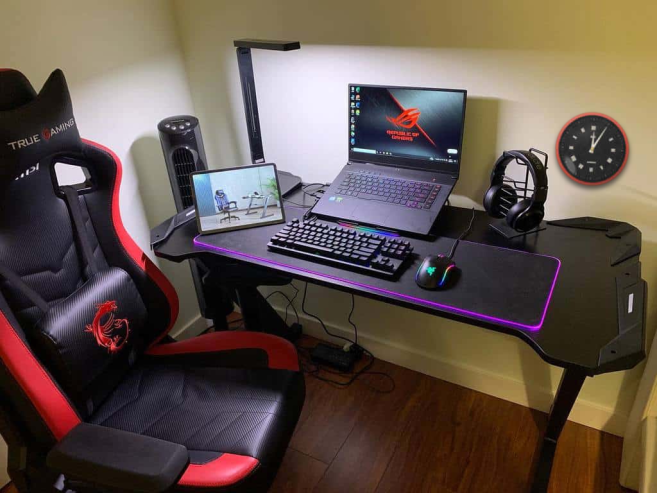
h=12 m=5
